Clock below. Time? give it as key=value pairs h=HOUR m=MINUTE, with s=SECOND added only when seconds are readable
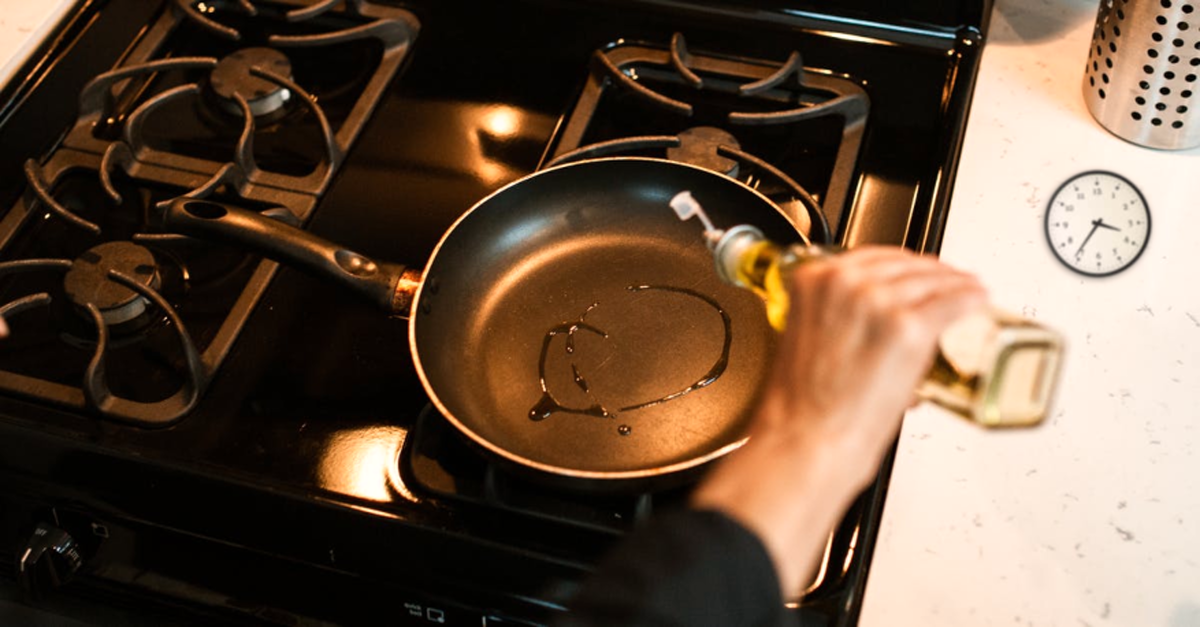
h=3 m=36
